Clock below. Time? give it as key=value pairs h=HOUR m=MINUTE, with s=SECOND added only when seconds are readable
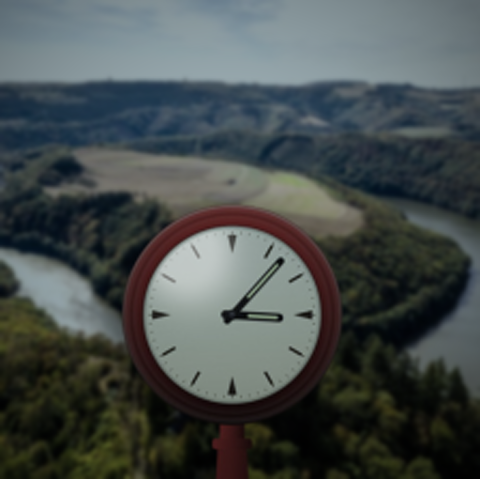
h=3 m=7
